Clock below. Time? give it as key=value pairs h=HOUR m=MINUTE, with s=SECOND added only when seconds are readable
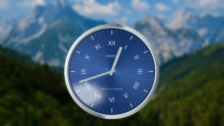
h=12 m=42
